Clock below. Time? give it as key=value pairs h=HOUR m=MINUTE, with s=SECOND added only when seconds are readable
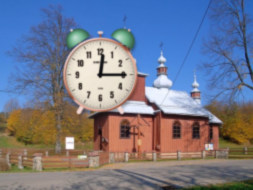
h=12 m=15
